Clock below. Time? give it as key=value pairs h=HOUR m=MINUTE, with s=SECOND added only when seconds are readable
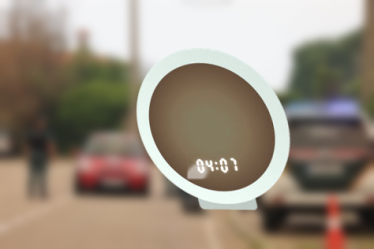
h=4 m=7
